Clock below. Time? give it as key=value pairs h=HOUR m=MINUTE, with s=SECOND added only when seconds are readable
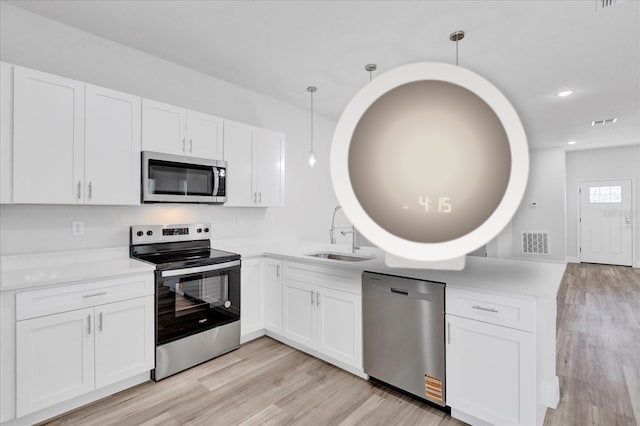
h=4 m=15
